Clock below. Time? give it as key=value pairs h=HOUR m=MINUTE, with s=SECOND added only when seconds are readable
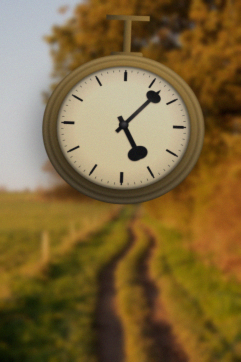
h=5 m=7
